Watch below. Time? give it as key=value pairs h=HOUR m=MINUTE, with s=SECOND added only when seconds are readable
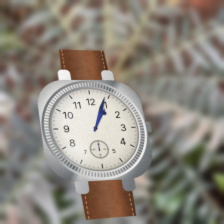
h=1 m=4
